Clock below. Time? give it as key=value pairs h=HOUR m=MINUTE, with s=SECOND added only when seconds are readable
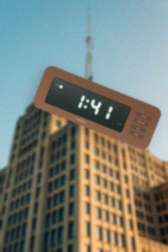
h=1 m=41
